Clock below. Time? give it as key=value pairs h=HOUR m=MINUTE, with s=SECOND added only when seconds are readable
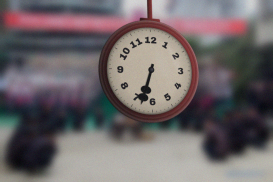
h=6 m=33
